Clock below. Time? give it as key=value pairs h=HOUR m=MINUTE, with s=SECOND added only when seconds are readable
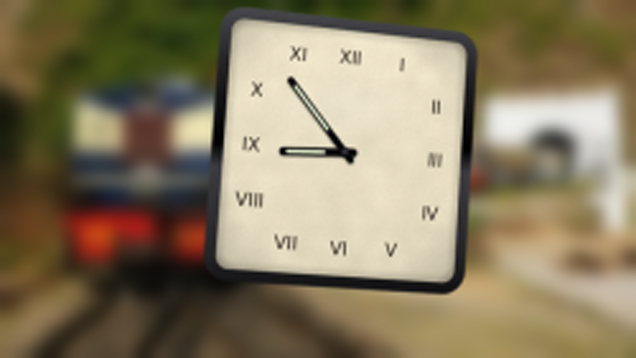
h=8 m=53
